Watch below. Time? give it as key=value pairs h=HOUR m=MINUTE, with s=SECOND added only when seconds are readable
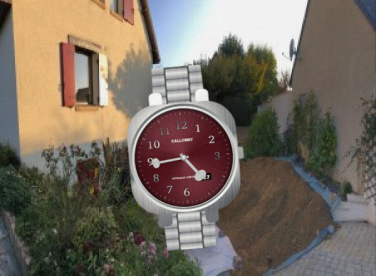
h=4 m=44
